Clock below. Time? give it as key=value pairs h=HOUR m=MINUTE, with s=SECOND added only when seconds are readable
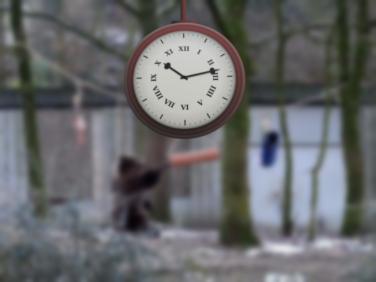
h=10 m=13
